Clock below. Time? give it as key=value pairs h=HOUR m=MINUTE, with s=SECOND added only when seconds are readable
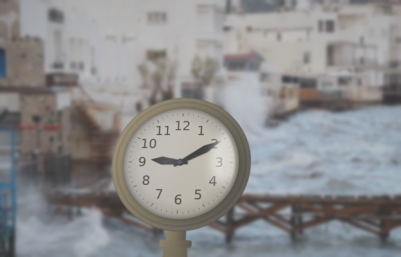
h=9 m=10
